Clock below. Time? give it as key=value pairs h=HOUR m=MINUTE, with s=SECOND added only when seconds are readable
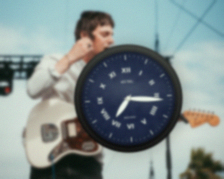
h=7 m=16
